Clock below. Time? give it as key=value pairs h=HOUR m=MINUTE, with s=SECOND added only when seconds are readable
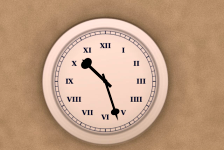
h=10 m=27
